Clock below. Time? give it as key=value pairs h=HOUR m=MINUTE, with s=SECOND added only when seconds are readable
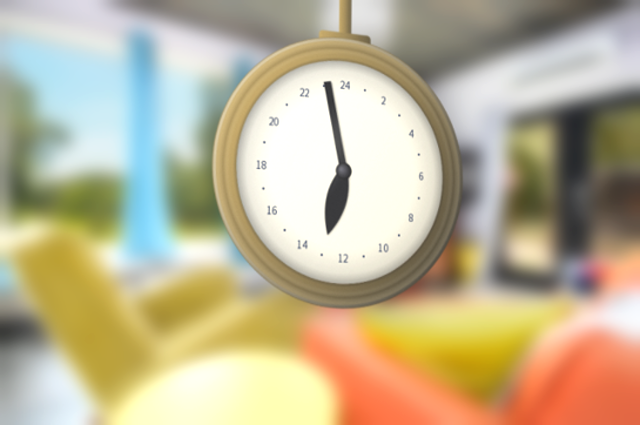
h=12 m=58
